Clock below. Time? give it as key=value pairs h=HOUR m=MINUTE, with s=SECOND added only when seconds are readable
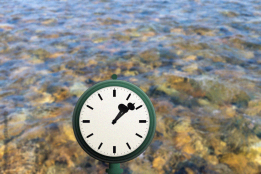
h=1 m=8
